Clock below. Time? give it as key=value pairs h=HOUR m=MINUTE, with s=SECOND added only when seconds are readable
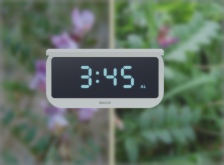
h=3 m=45
